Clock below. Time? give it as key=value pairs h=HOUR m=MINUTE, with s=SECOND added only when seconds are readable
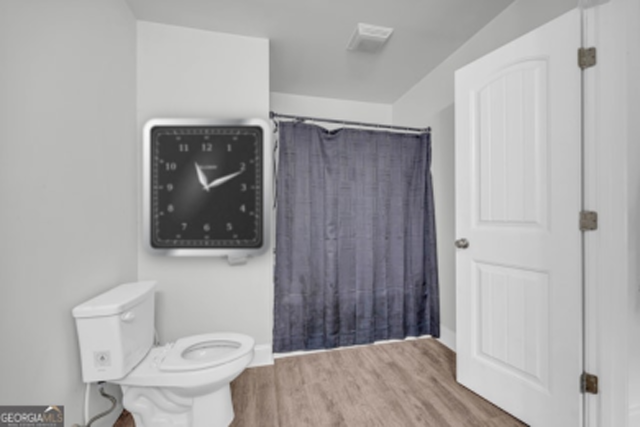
h=11 m=11
